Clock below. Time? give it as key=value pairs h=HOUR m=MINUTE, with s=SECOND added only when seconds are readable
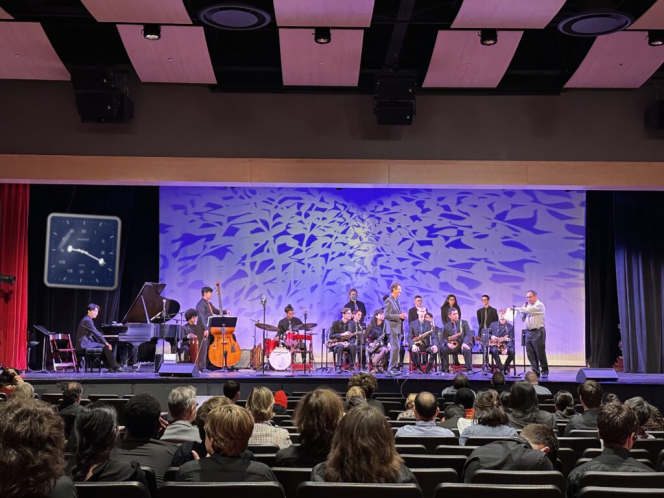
h=9 m=19
